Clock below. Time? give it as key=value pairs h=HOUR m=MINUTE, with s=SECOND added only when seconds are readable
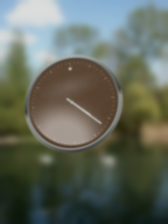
h=4 m=22
